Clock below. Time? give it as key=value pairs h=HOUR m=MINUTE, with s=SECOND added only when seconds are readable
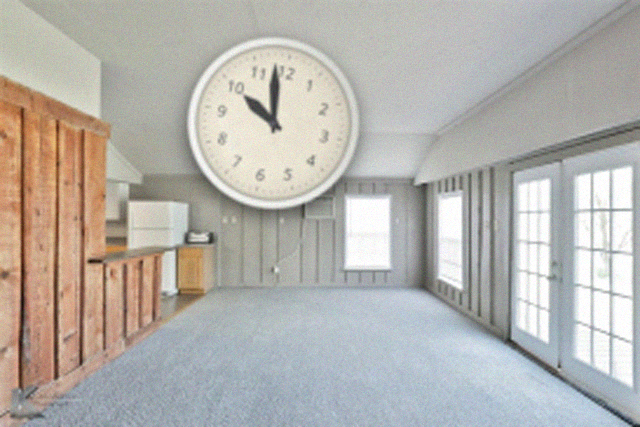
h=9 m=58
